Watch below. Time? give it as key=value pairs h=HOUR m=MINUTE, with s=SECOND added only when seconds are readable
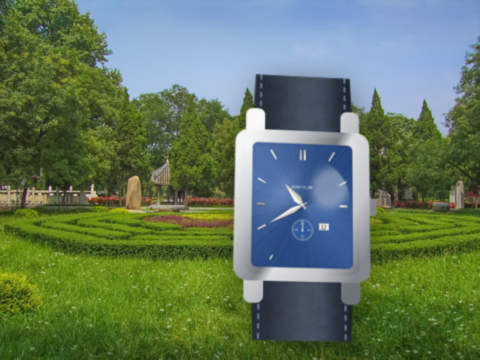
h=10 m=40
